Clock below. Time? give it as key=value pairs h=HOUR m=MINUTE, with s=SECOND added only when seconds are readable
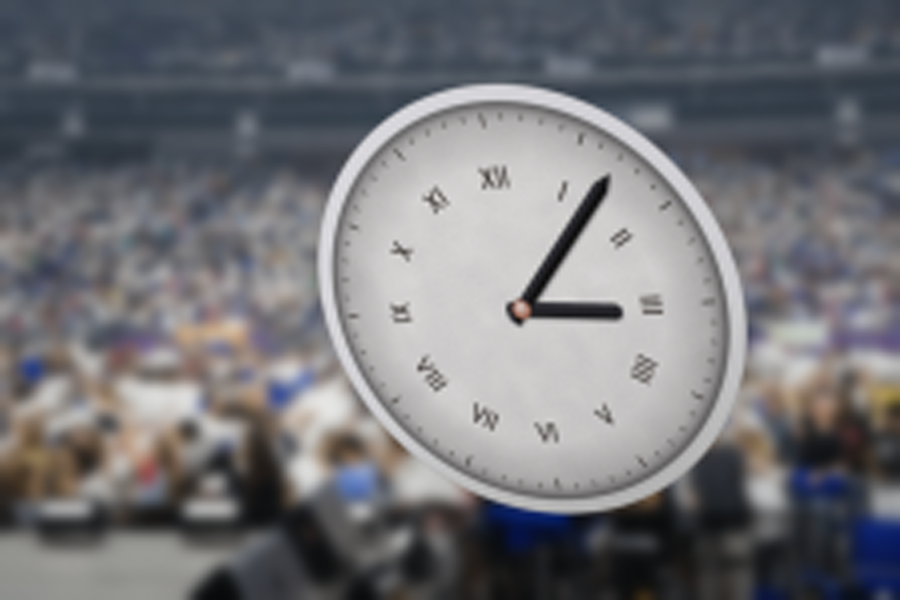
h=3 m=7
